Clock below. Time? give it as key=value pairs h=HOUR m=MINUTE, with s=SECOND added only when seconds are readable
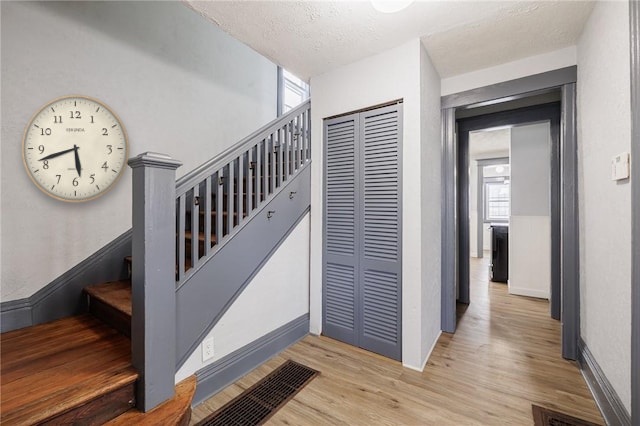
h=5 m=42
